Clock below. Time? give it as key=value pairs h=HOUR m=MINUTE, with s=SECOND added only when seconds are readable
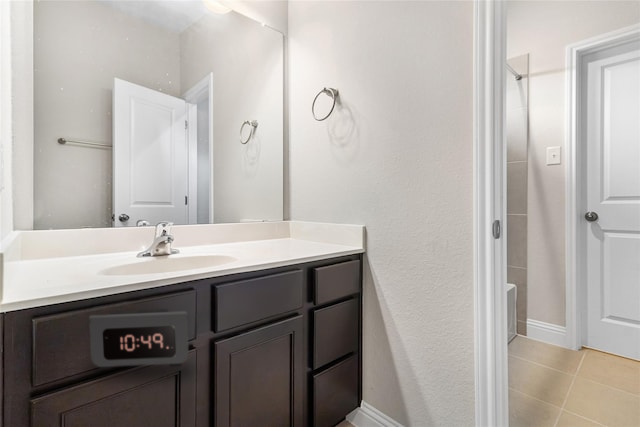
h=10 m=49
